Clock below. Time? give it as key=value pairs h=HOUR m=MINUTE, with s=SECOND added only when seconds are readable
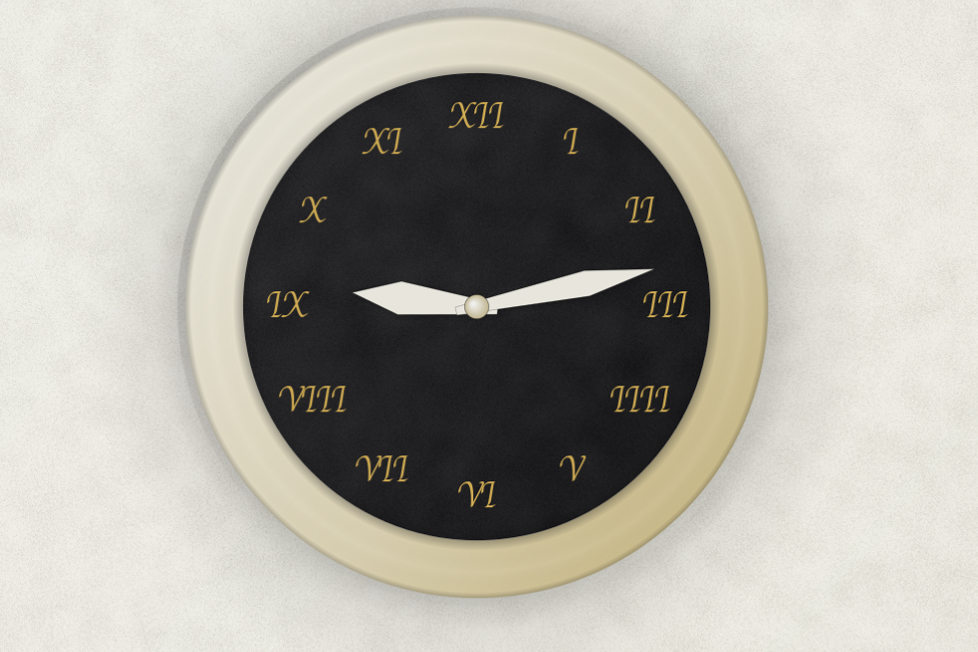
h=9 m=13
